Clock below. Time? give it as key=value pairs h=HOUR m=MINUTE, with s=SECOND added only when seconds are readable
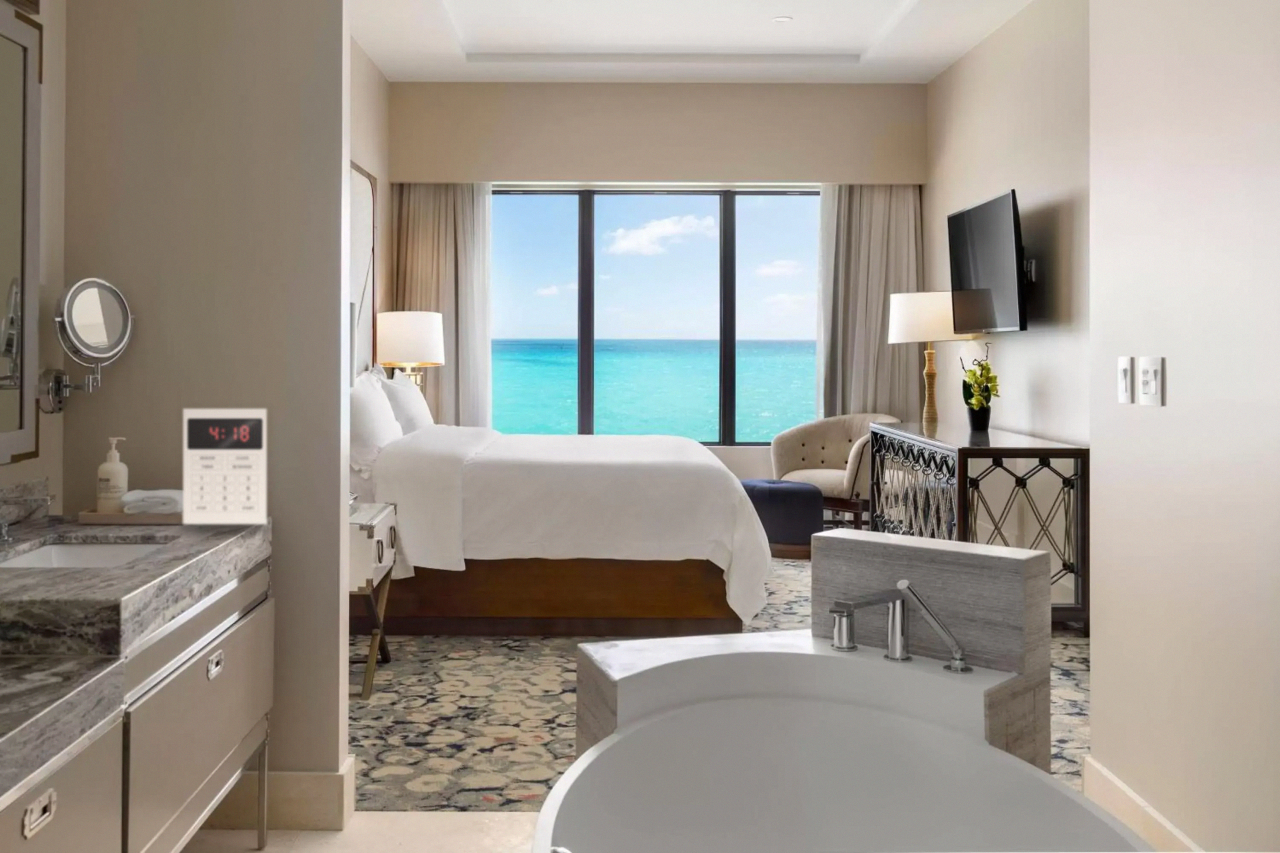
h=4 m=18
